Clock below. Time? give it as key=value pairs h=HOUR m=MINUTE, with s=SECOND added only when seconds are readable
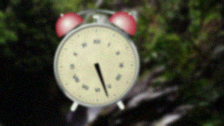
h=5 m=27
